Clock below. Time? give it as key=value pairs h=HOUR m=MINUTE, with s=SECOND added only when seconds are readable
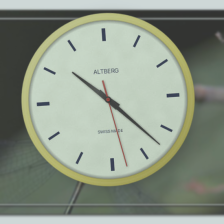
h=10 m=22 s=28
